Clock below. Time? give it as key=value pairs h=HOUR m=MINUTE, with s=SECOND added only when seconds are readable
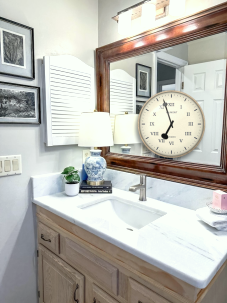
h=6 m=57
